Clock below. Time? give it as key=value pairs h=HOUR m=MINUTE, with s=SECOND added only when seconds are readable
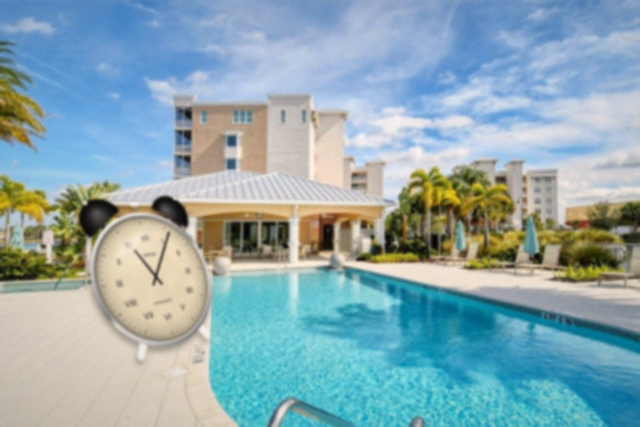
h=11 m=6
